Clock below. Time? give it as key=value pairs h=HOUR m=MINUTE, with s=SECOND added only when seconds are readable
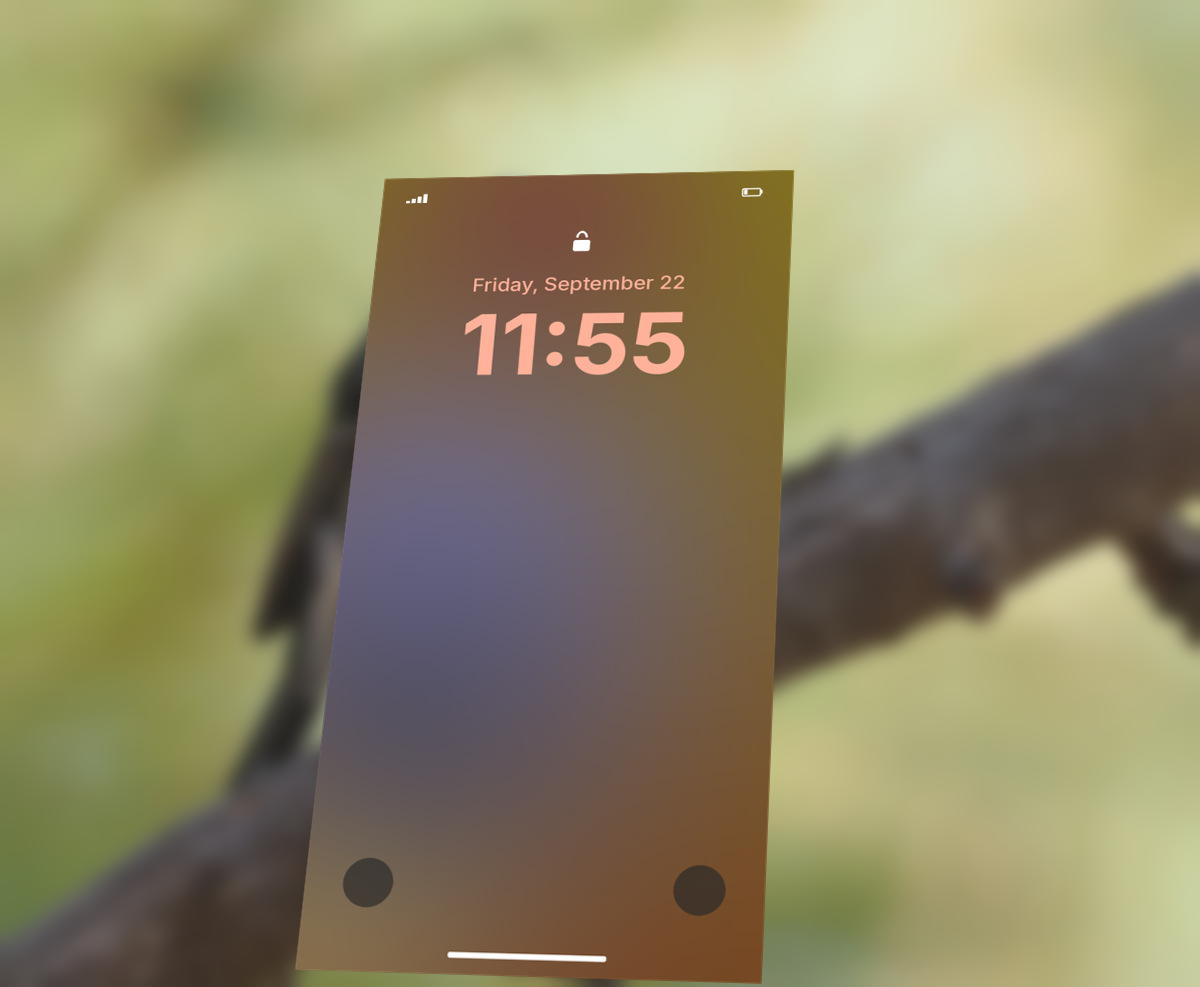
h=11 m=55
